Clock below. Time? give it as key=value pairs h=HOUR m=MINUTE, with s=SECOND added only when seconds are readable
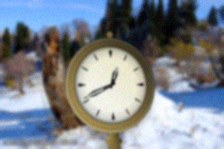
h=12 m=41
